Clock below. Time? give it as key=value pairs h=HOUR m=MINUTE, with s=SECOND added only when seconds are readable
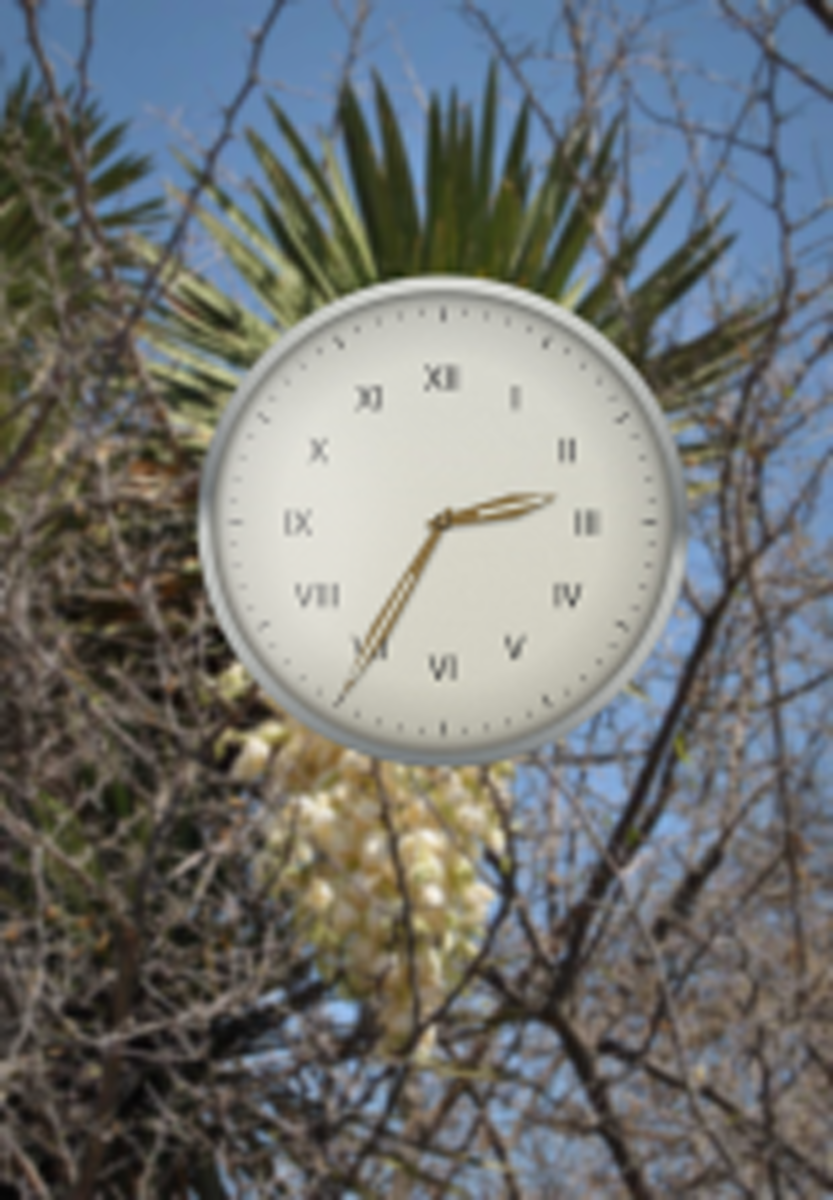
h=2 m=35
